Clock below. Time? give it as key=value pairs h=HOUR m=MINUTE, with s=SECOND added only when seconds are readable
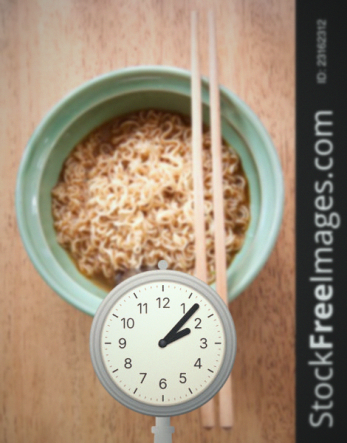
h=2 m=7
